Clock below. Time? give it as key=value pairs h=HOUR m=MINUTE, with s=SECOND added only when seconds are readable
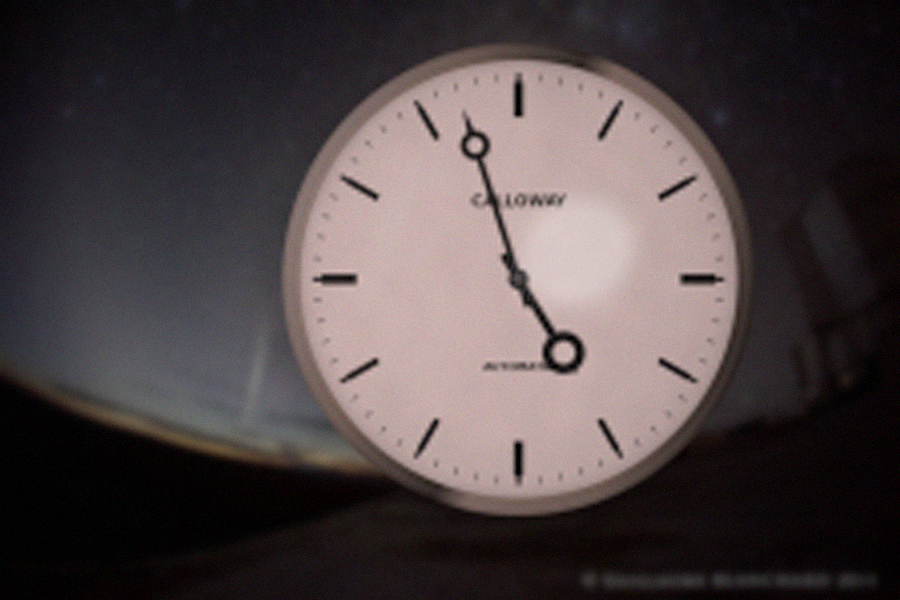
h=4 m=57
